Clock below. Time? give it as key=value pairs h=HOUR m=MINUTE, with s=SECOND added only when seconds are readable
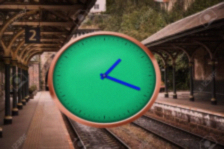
h=1 m=19
